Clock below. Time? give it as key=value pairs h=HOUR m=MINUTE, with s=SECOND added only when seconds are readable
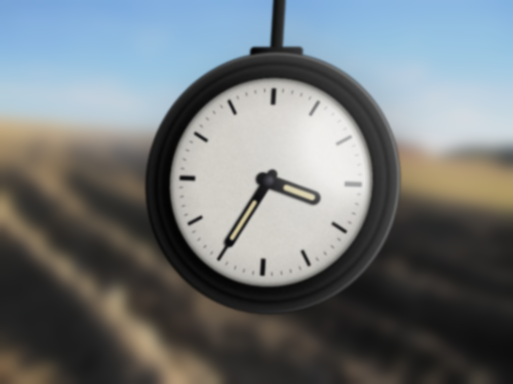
h=3 m=35
